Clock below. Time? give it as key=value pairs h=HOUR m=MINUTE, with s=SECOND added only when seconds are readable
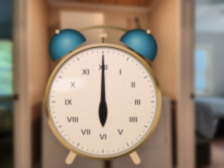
h=6 m=0
